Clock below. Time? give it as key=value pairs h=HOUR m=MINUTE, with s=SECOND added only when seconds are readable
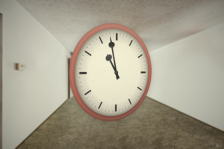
h=10 m=58
